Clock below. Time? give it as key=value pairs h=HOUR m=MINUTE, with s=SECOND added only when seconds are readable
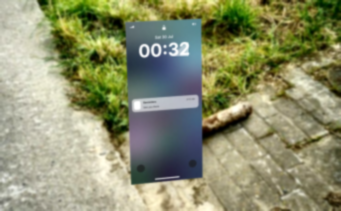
h=0 m=32
